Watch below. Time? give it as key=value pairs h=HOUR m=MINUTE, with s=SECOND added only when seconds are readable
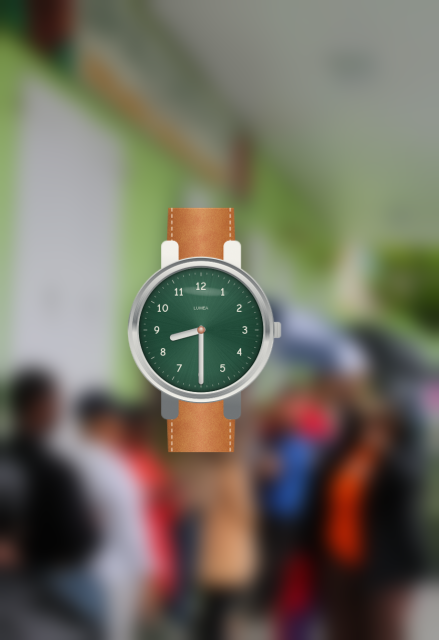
h=8 m=30
